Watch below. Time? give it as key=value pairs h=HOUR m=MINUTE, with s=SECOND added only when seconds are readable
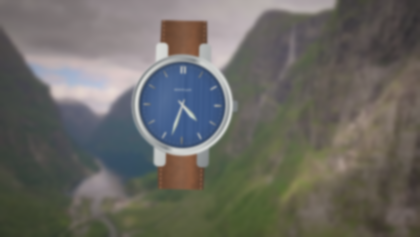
h=4 m=33
